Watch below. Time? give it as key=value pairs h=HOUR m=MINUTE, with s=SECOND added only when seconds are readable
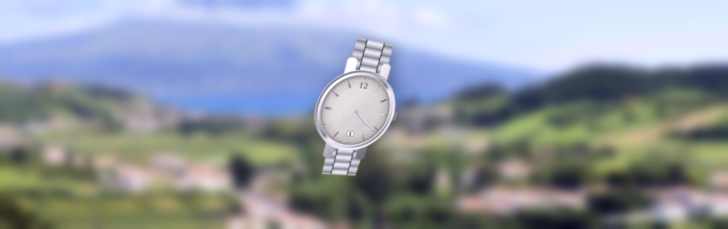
h=4 m=21
